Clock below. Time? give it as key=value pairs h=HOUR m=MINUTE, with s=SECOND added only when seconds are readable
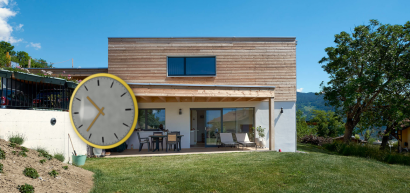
h=10 m=37
